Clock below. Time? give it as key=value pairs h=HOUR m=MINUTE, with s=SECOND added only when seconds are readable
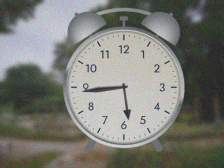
h=5 m=44
